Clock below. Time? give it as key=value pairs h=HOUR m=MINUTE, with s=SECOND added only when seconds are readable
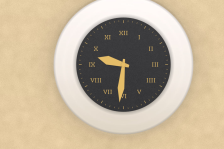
h=9 m=31
